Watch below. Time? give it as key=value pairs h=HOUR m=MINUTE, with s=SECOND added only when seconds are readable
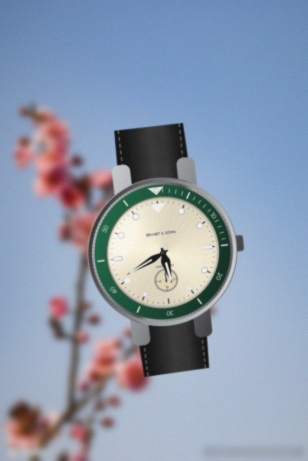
h=5 m=41
